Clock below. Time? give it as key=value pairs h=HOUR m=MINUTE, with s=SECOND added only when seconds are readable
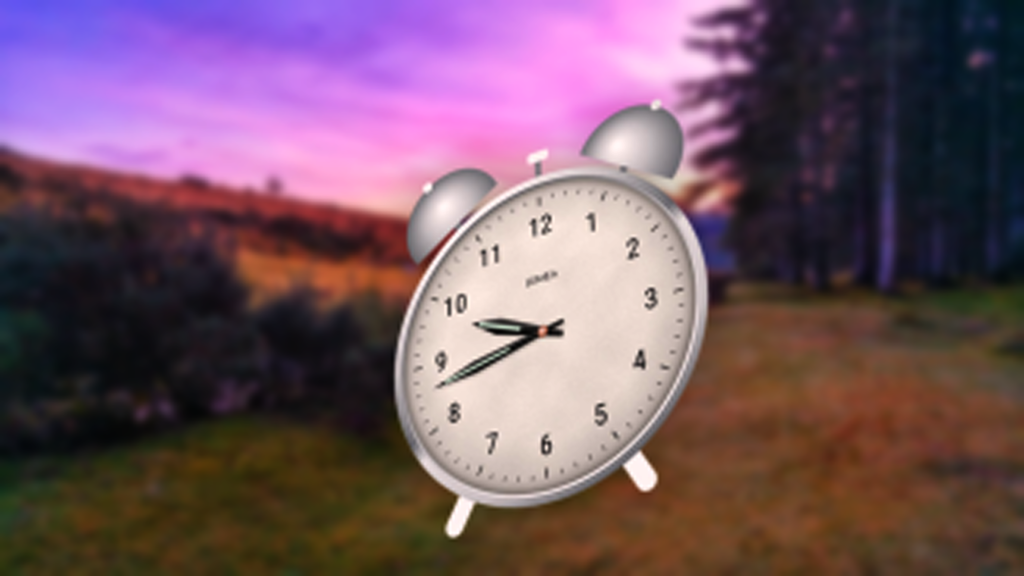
h=9 m=43
